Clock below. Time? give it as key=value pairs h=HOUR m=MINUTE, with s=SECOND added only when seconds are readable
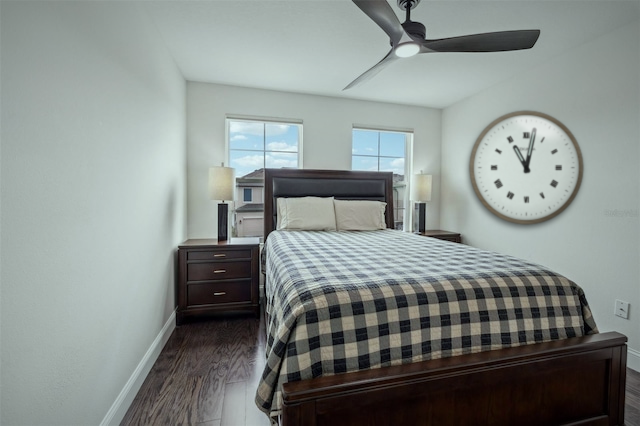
h=11 m=2
